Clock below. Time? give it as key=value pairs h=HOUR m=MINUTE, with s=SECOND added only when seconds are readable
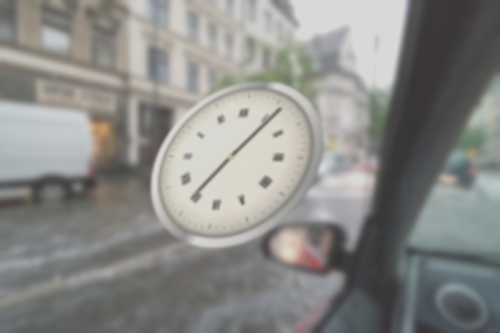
h=7 m=6
